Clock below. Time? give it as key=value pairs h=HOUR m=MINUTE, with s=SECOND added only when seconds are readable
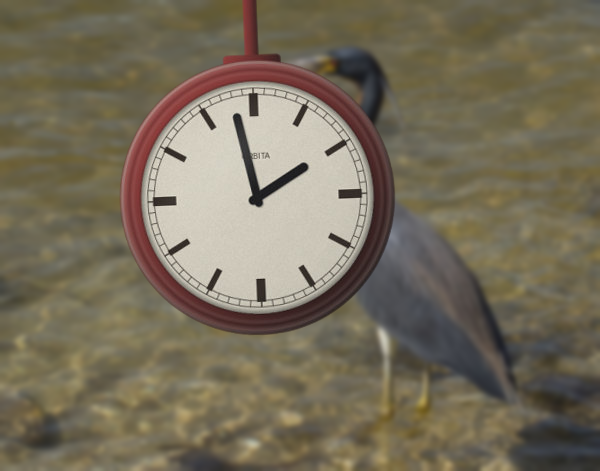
h=1 m=58
